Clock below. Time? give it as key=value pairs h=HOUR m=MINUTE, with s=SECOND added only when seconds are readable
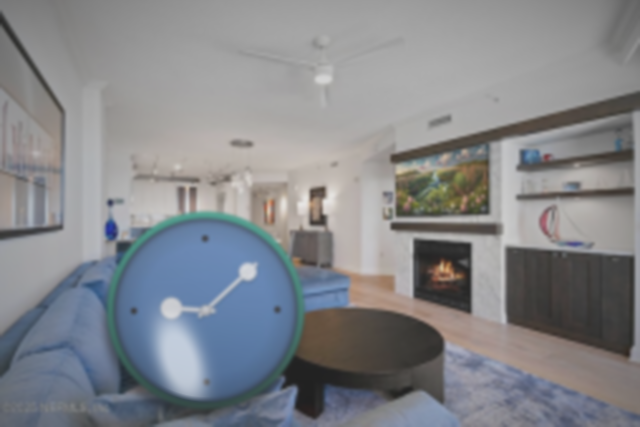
h=9 m=8
